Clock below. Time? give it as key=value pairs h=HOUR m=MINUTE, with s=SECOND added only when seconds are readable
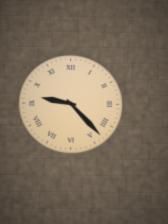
h=9 m=23
